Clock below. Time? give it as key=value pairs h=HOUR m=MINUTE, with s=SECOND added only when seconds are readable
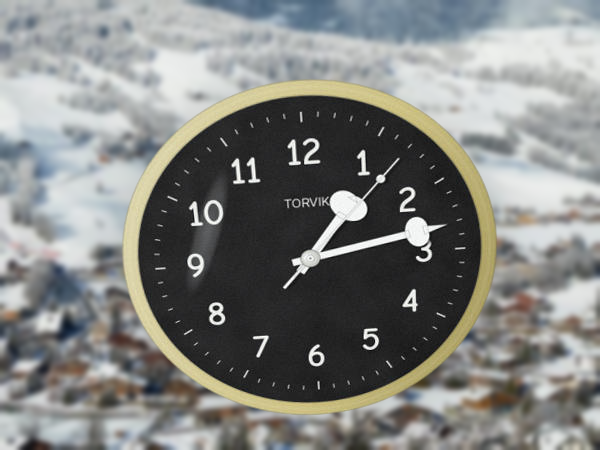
h=1 m=13 s=7
